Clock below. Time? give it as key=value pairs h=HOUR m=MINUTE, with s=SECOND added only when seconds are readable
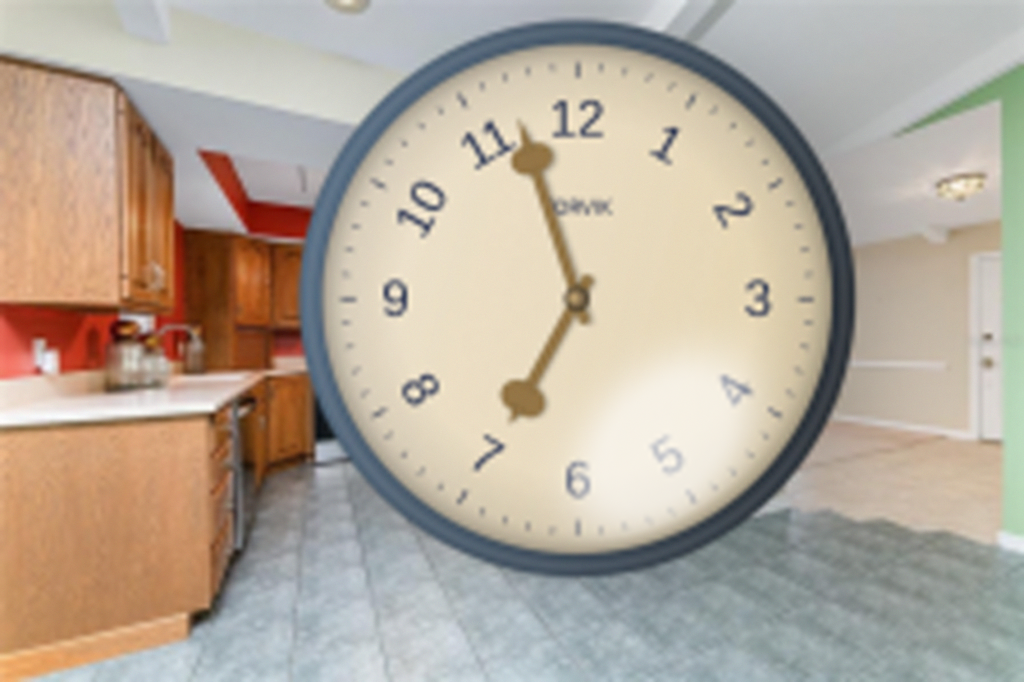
h=6 m=57
